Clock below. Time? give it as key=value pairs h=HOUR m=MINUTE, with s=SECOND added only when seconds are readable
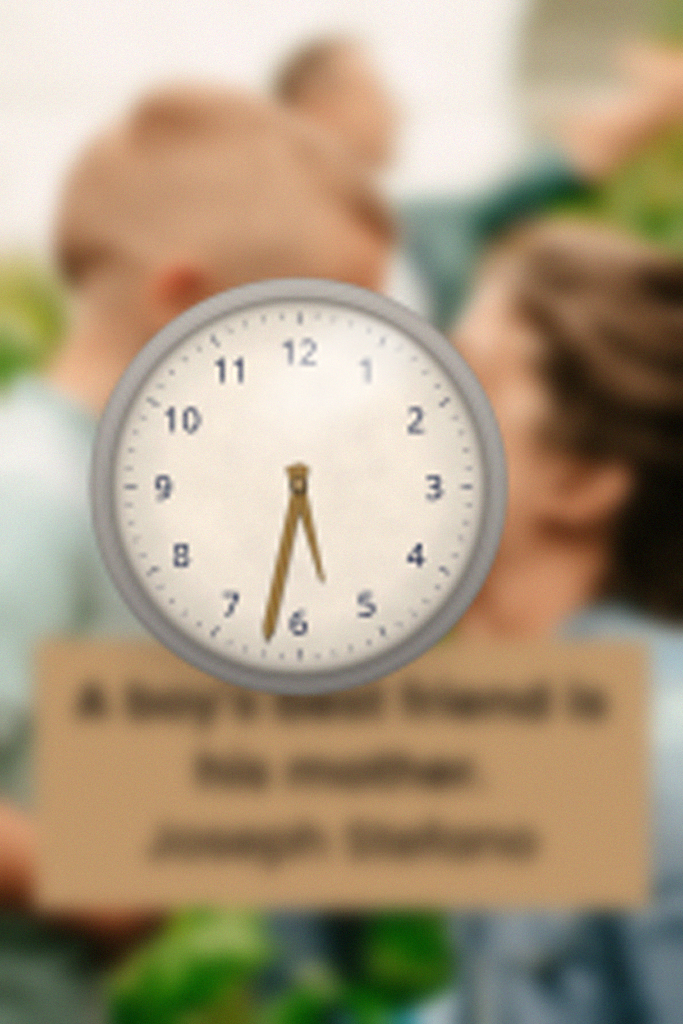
h=5 m=32
